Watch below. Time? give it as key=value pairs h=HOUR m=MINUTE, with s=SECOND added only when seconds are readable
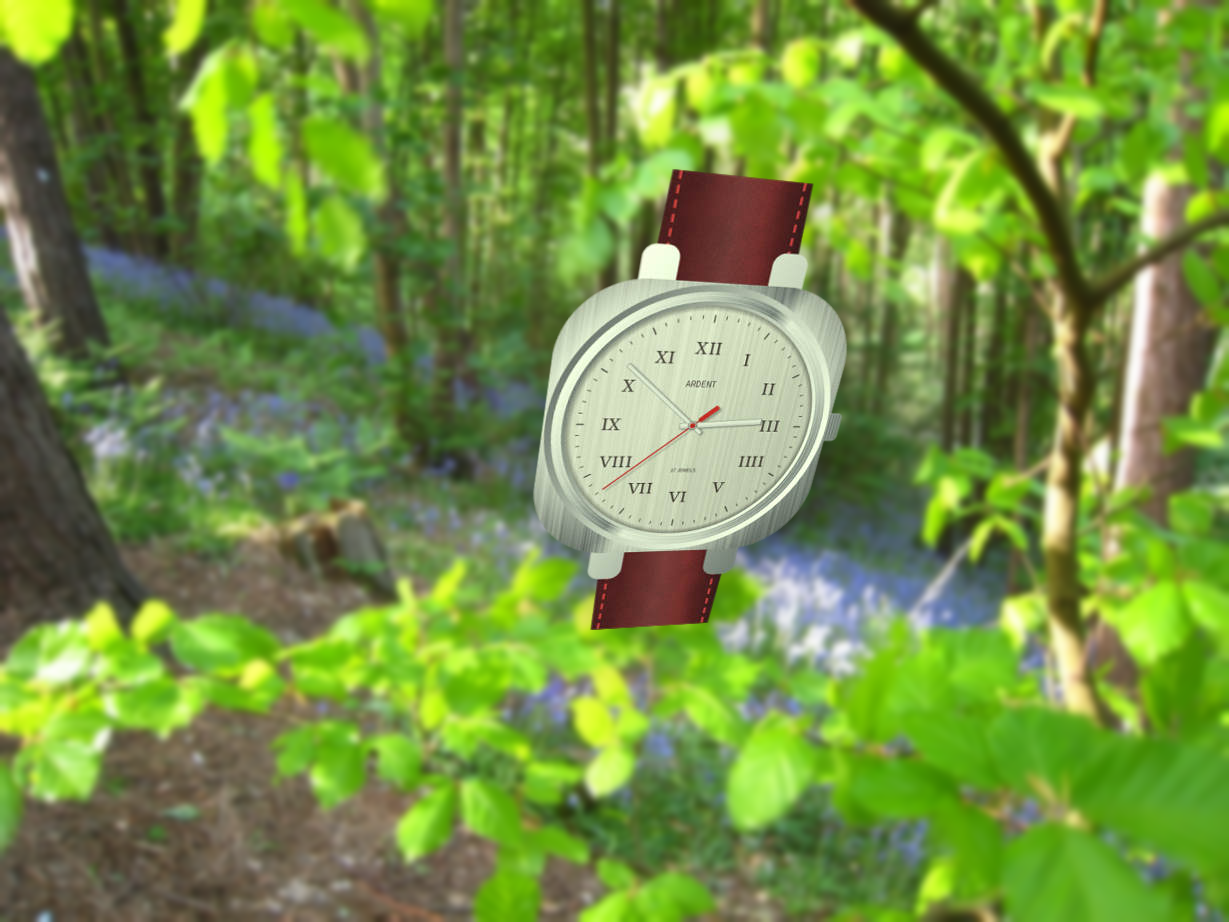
h=2 m=51 s=38
